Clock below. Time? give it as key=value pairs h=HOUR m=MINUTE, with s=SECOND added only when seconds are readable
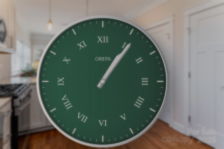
h=1 m=6
